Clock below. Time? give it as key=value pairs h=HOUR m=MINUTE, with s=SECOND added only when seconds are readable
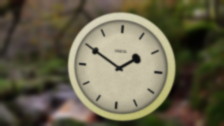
h=1 m=50
